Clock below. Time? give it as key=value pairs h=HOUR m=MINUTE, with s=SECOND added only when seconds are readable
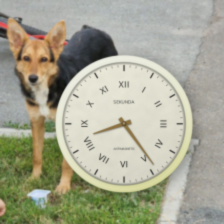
h=8 m=24
